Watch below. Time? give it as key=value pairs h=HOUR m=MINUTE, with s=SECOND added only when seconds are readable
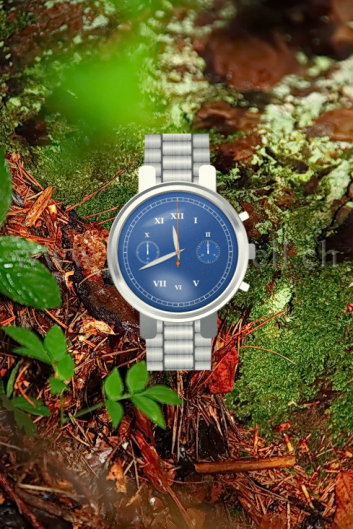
h=11 m=41
